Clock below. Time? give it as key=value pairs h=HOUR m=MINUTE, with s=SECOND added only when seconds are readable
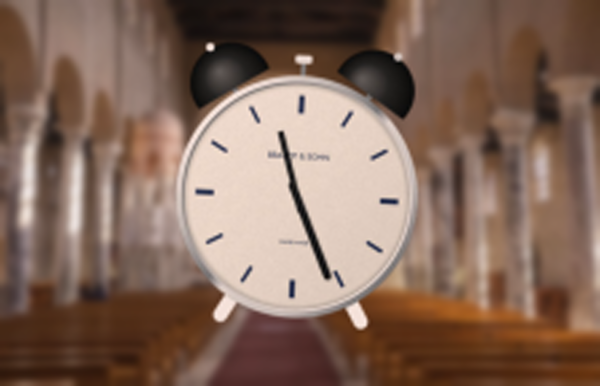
h=11 m=26
